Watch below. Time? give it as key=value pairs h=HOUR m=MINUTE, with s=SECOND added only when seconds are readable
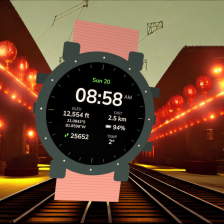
h=8 m=58
